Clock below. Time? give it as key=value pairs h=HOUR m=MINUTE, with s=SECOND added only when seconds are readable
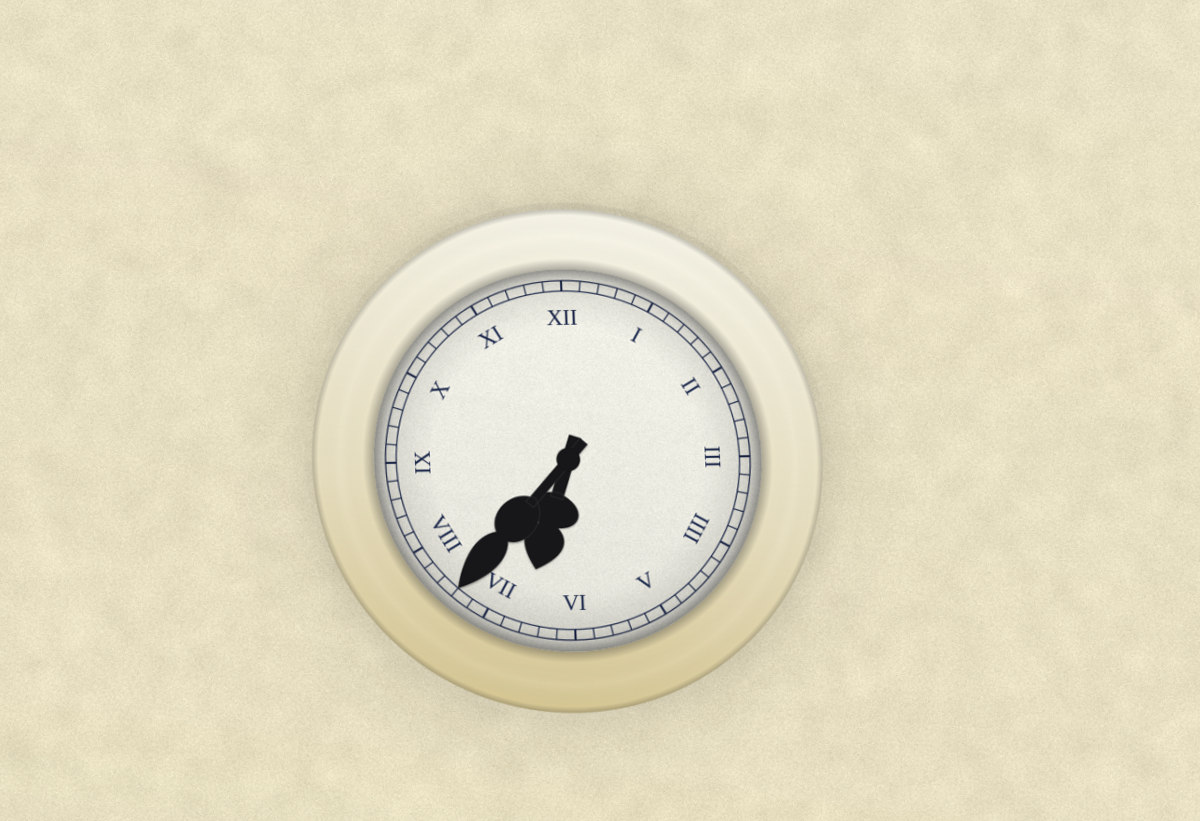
h=6 m=37
